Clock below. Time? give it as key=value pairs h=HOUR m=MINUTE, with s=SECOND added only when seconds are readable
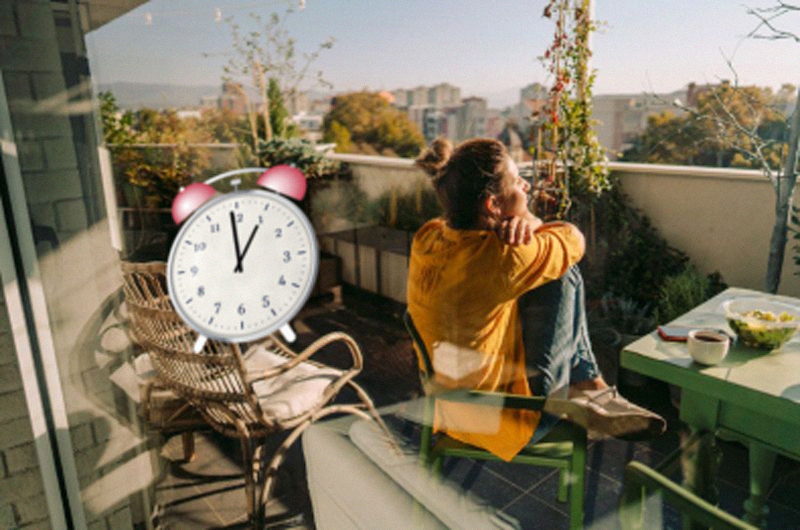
h=12 m=59
